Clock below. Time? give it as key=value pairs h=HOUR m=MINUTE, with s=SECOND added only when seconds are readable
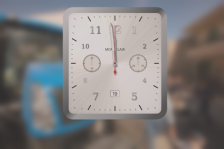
h=11 m=59
